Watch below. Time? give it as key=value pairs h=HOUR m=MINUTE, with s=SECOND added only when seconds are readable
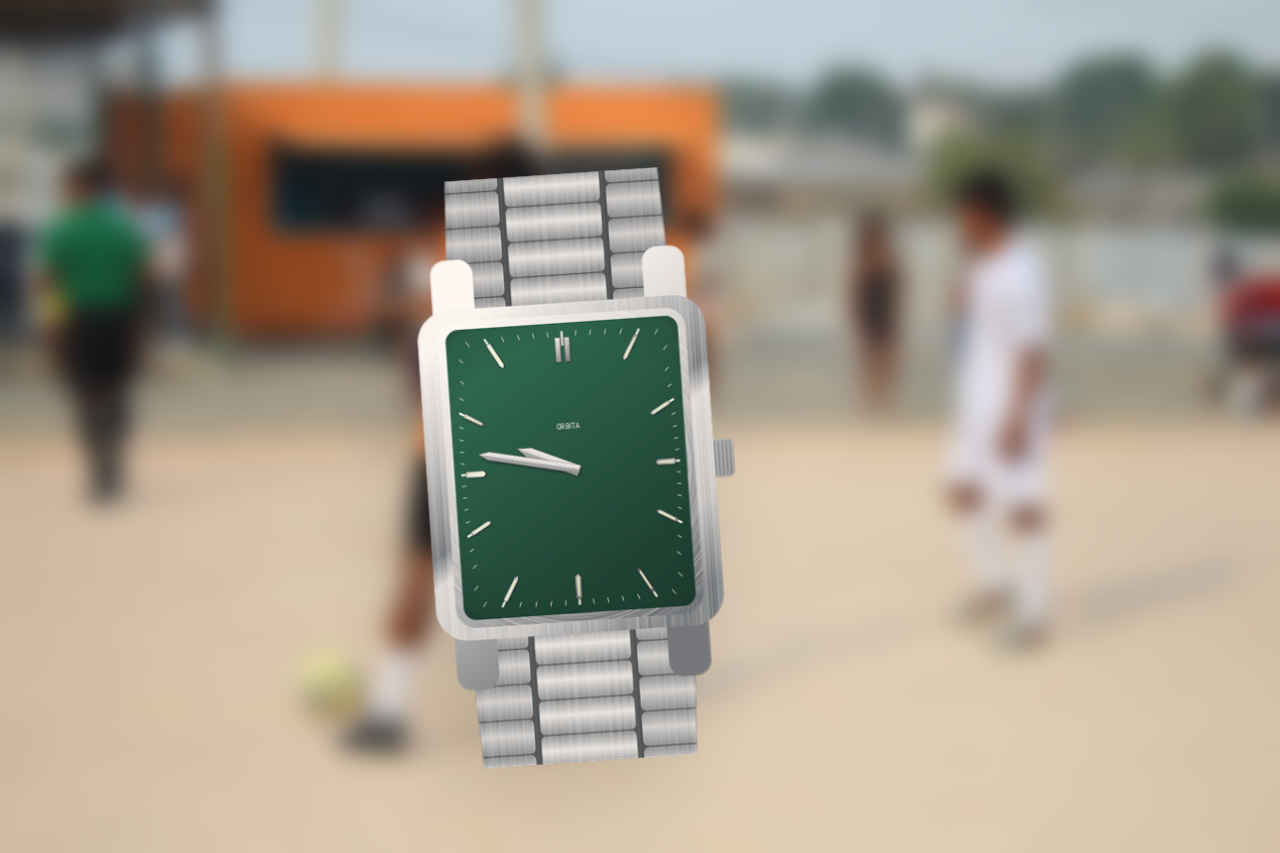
h=9 m=47
